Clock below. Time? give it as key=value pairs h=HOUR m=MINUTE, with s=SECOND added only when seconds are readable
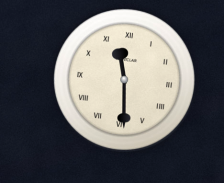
h=11 m=29
